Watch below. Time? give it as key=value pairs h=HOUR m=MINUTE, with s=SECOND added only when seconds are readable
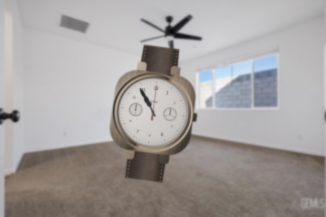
h=10 m=54
